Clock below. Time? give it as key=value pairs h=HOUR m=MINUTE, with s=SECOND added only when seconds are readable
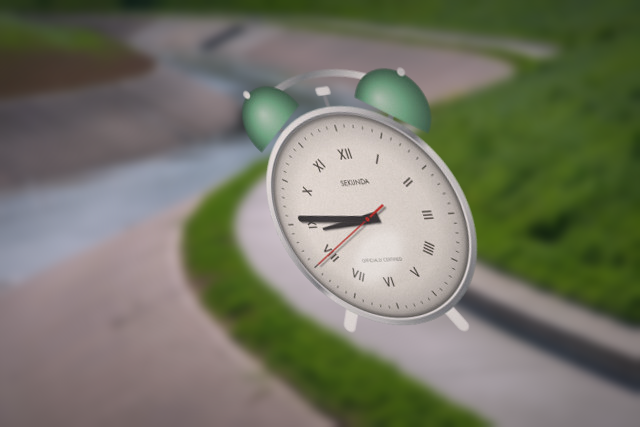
h=8 m=45 s=40
